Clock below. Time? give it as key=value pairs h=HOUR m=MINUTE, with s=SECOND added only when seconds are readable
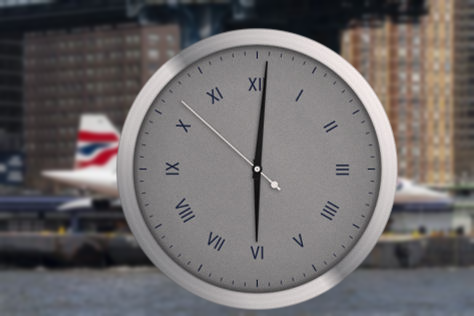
h=6 m=0 s=52
